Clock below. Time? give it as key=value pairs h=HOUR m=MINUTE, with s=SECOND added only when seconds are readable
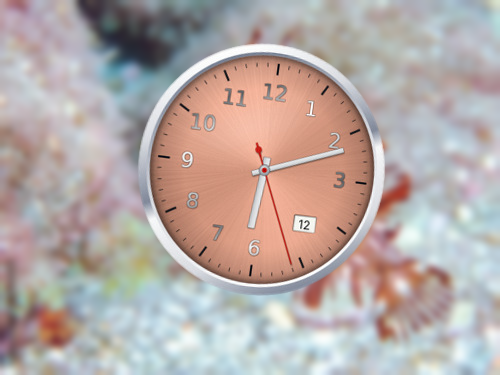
h=6 m=11 s=26
